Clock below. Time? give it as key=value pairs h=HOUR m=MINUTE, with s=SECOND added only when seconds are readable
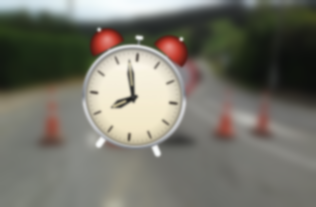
h=7 m=58
